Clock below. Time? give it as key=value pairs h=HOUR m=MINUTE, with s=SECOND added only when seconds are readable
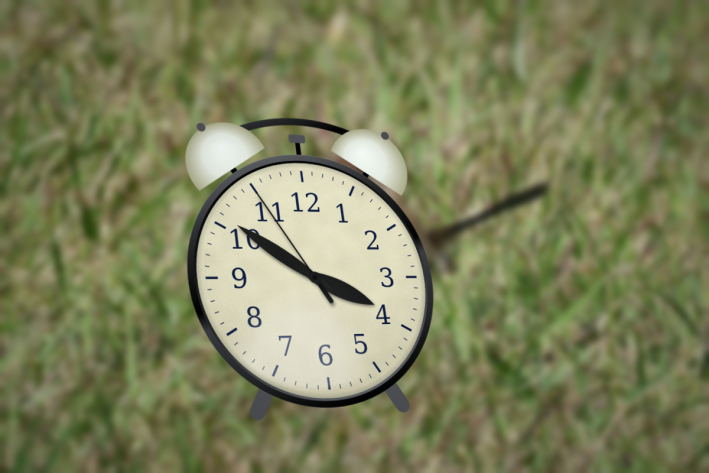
h=3 m=50 s=55
